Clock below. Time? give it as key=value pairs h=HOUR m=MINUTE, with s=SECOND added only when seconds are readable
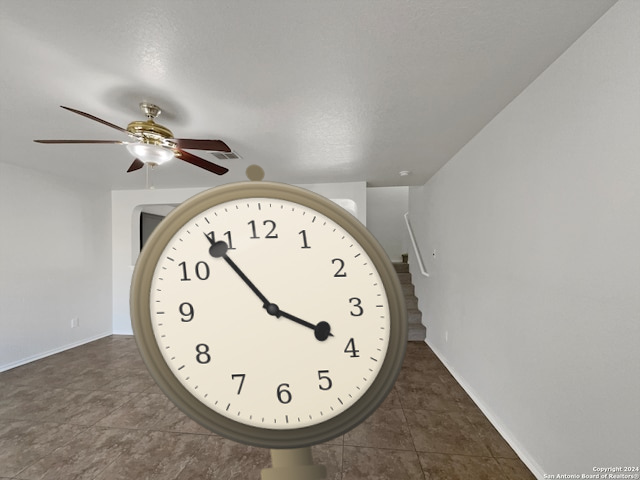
h=3 m=54
